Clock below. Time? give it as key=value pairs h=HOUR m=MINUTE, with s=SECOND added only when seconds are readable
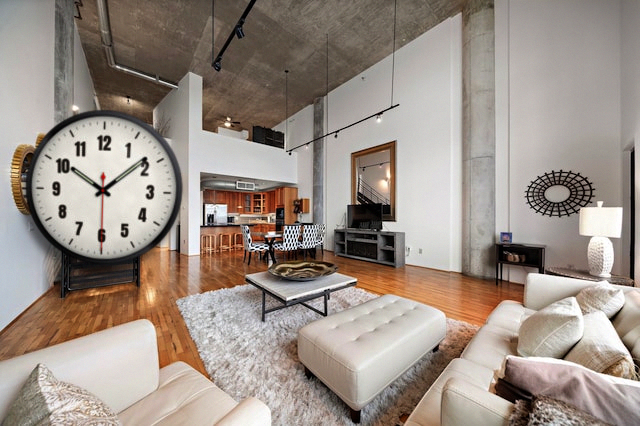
h=10 m=8 s=30
